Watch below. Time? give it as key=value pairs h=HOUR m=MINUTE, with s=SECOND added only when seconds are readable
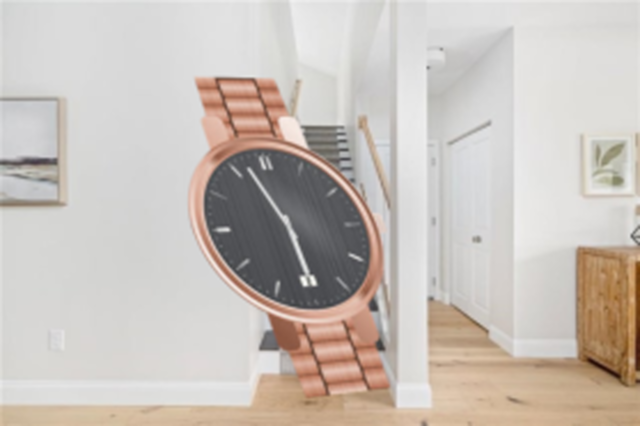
h=5 m=57
